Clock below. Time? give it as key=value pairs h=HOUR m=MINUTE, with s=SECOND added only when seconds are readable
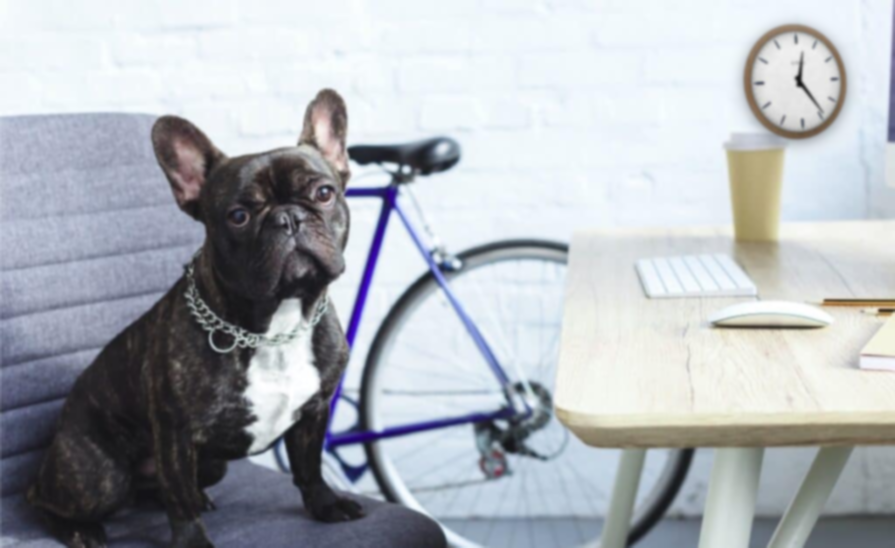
h=12 m=24
